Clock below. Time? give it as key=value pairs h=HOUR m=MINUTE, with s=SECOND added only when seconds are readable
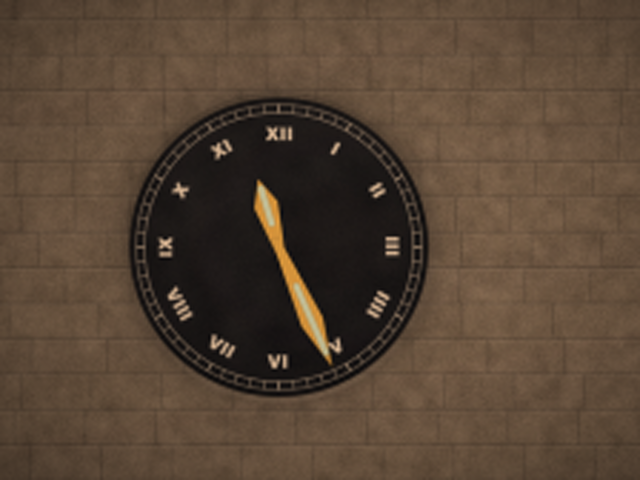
h=11 m=26
